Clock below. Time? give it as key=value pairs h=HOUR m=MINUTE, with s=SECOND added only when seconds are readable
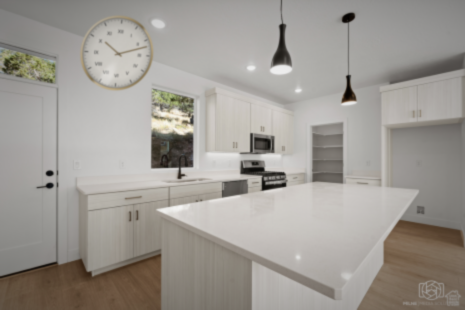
h=10 m=12
